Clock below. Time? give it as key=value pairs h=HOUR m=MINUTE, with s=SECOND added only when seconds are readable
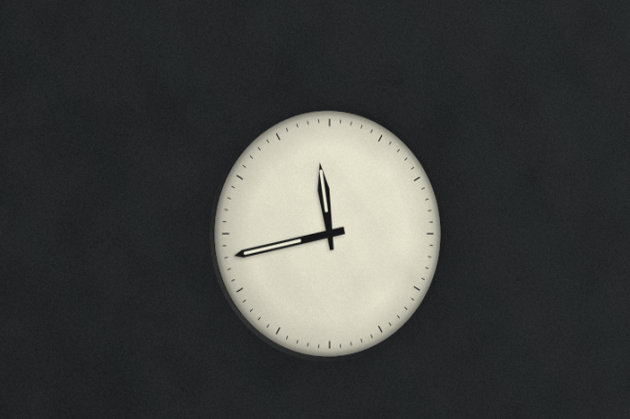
h=11 m=43
